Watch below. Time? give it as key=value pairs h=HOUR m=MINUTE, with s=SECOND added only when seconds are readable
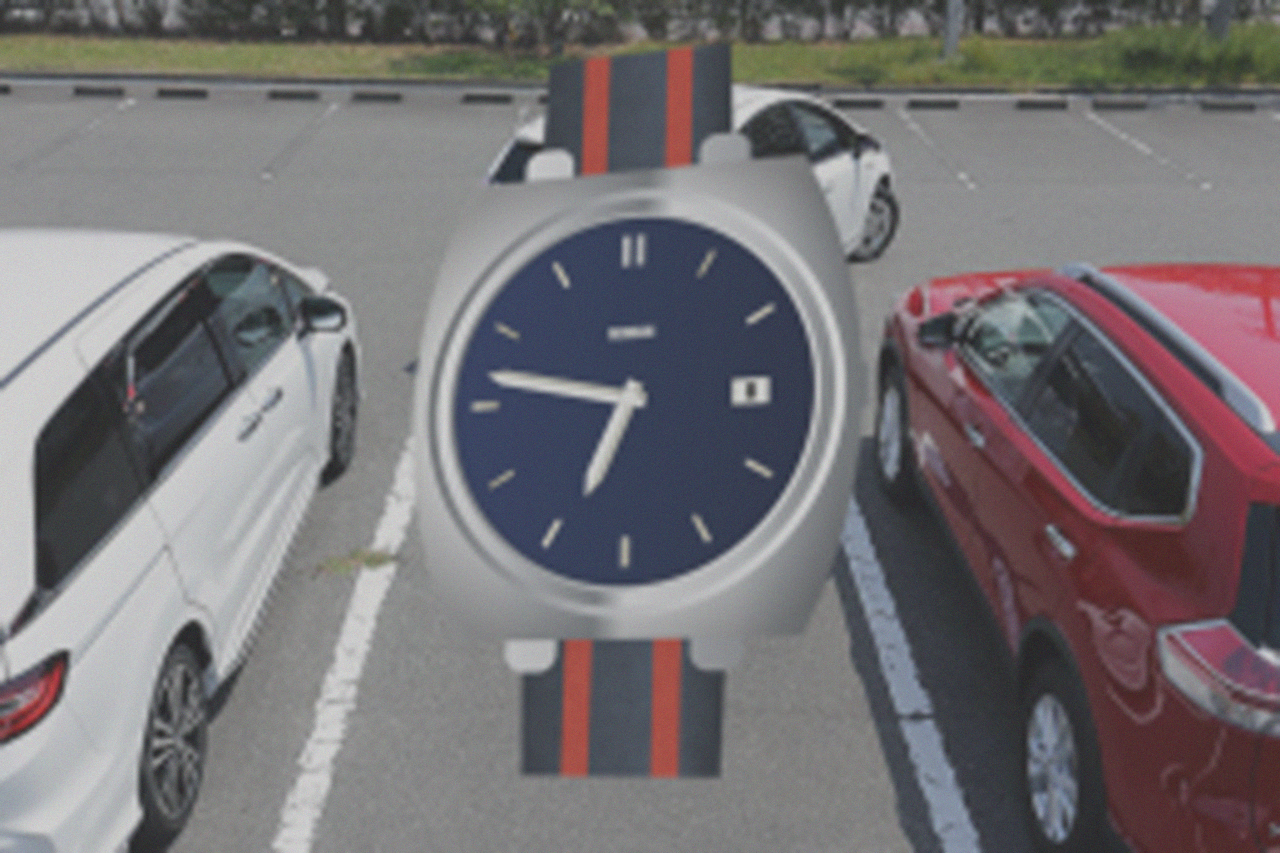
h=6 m=47
